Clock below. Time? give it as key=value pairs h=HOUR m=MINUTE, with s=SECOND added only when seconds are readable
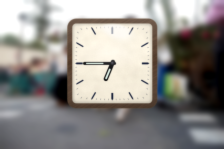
h=6 m=45
